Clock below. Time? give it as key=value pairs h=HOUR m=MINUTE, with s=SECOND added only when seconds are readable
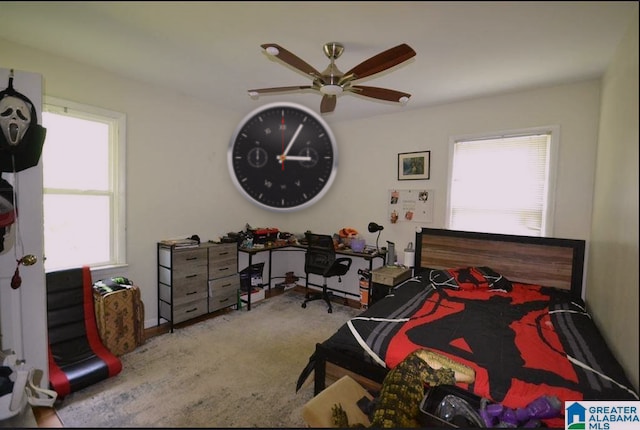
h=3 m=5
